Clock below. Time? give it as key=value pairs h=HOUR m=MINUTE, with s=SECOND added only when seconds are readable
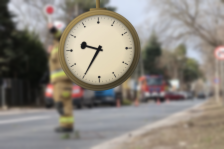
h=9 m=35
